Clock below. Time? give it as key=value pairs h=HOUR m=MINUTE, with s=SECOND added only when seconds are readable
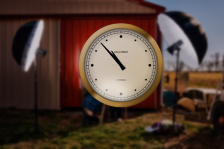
h=10 m=53
